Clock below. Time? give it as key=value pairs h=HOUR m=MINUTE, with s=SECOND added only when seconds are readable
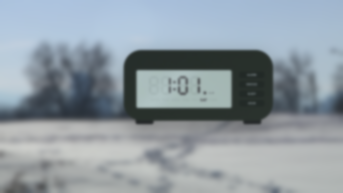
h=1 m=1
